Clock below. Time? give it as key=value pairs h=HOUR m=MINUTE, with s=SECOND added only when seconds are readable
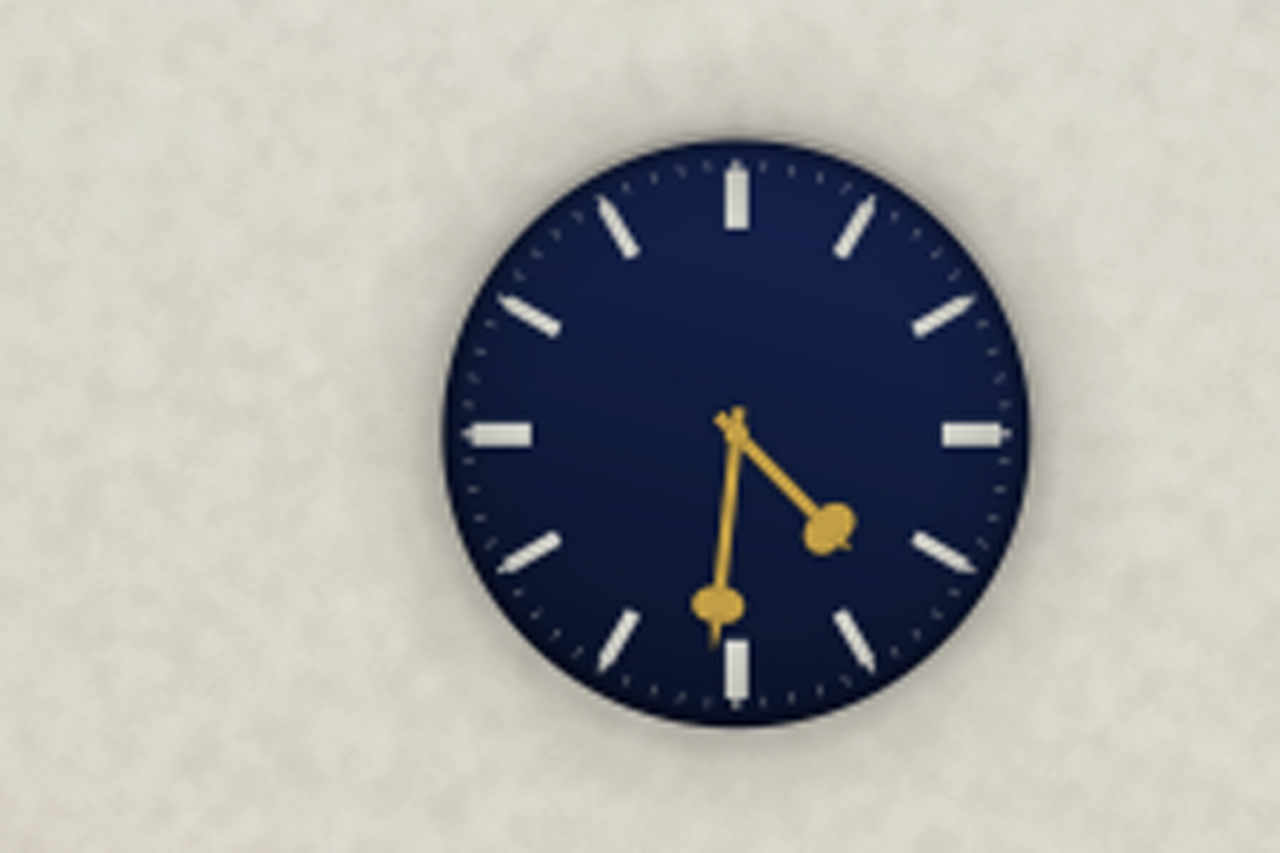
h=4 m=31
